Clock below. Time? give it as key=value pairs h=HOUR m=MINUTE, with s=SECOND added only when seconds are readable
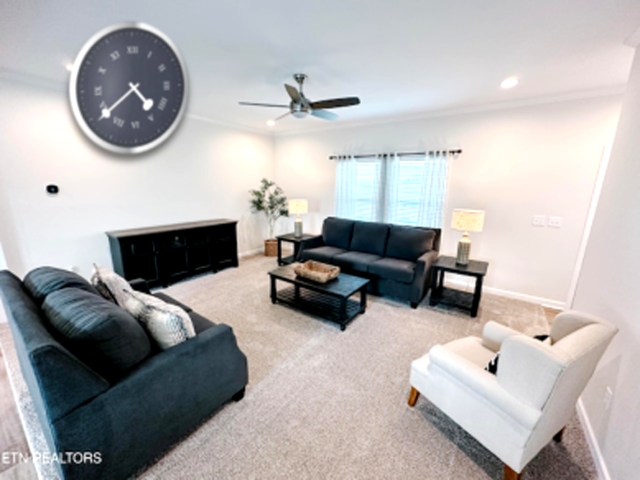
h=4 m=39
